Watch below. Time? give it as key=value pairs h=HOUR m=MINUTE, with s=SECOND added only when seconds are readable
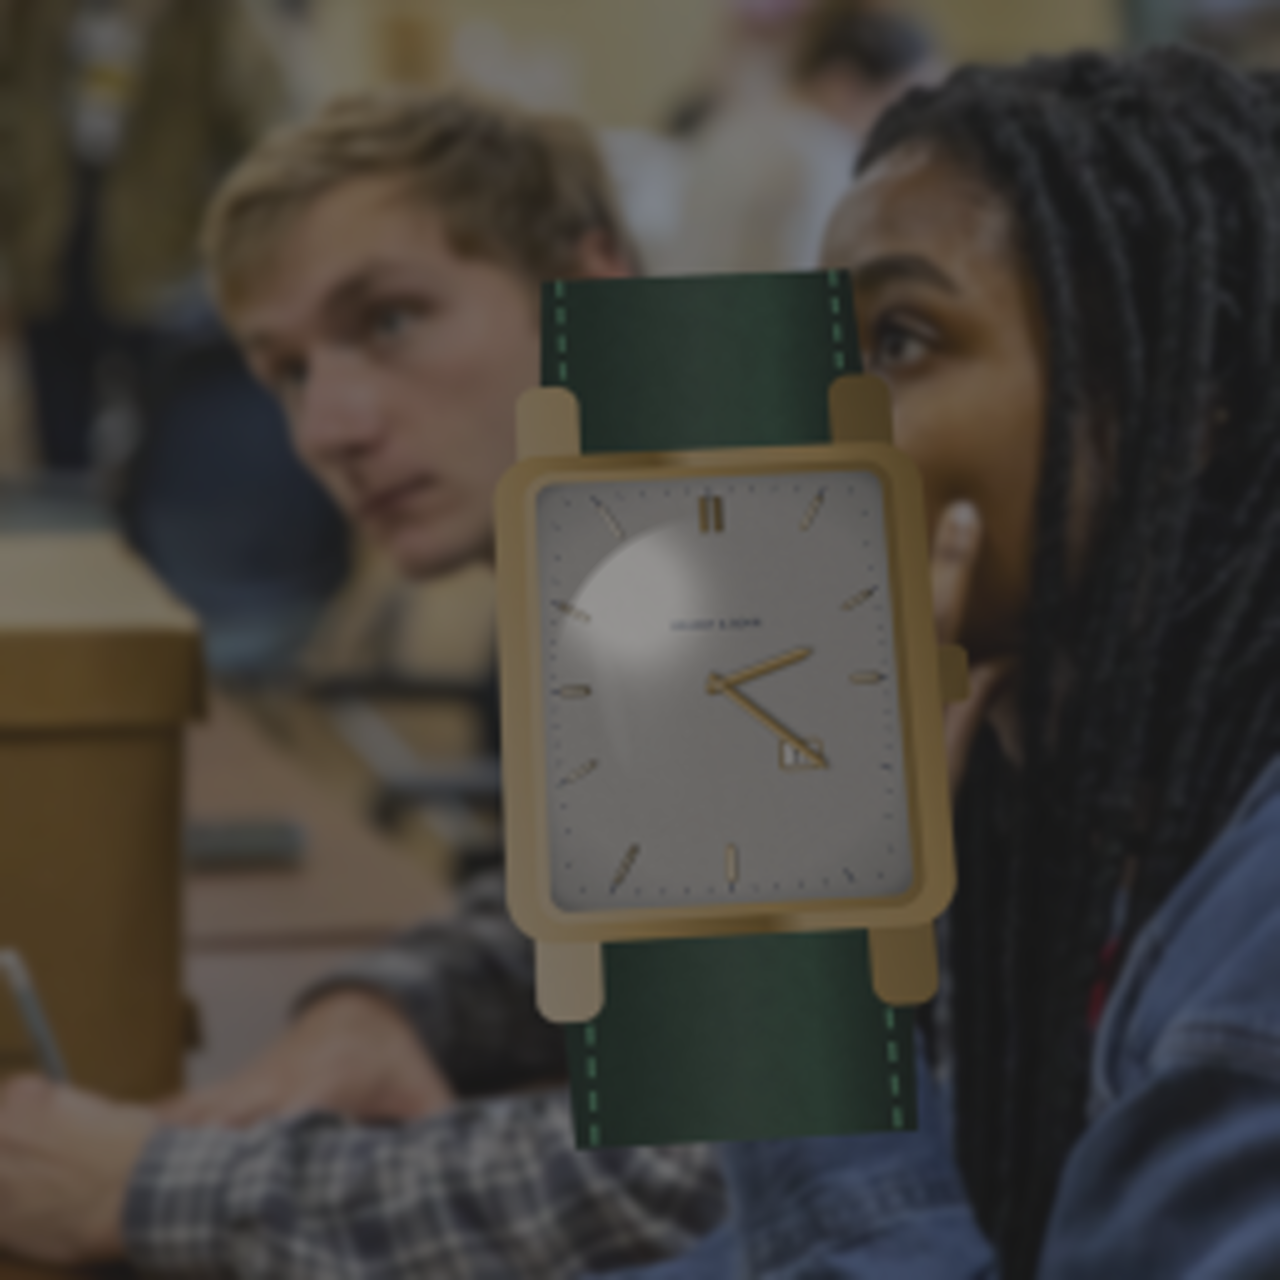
h=2 m=22
